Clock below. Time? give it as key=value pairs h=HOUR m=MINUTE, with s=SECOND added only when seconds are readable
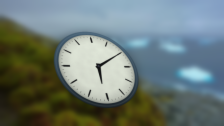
h=6 m=10
